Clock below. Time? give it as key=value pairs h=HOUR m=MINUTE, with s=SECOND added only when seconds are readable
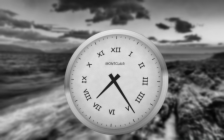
h=7 m=24
